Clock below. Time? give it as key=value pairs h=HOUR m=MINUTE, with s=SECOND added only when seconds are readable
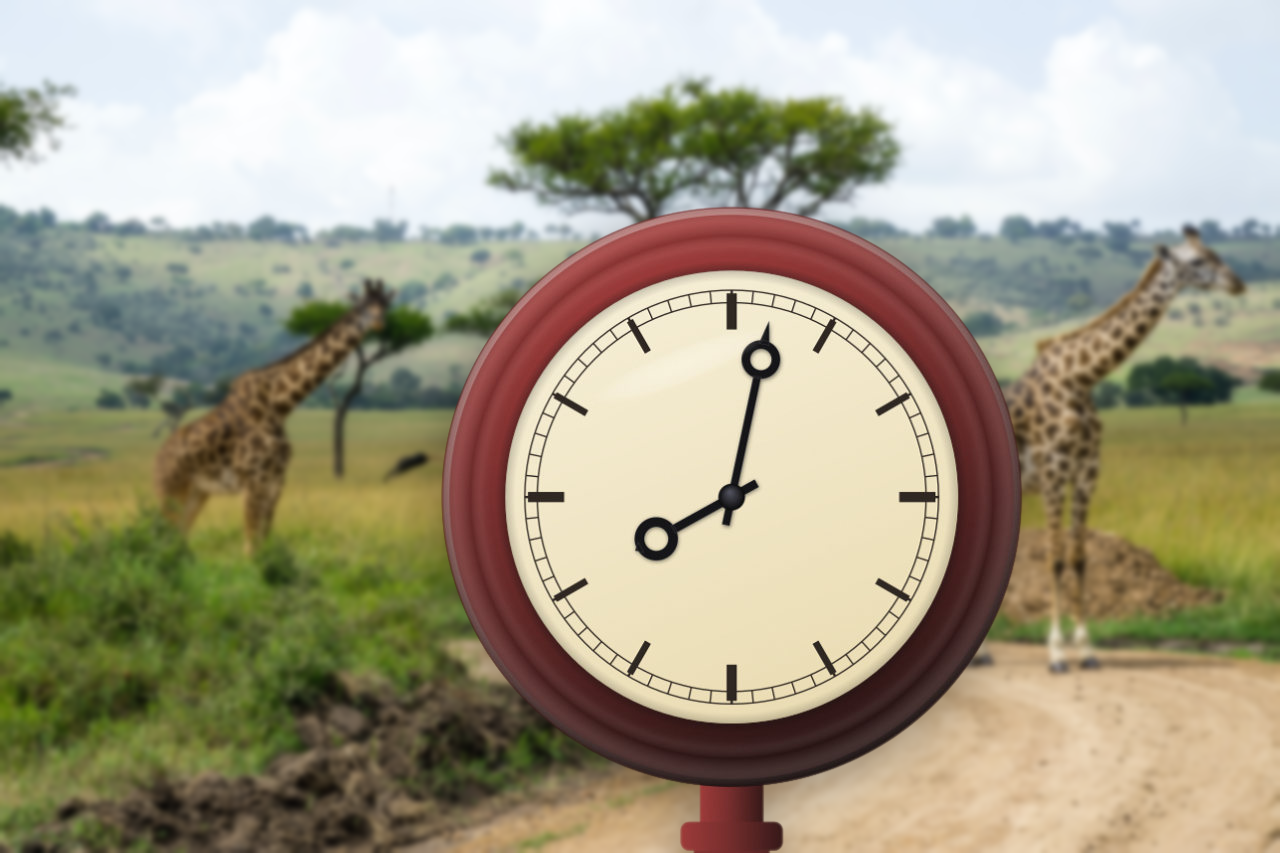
h=8 m=2
